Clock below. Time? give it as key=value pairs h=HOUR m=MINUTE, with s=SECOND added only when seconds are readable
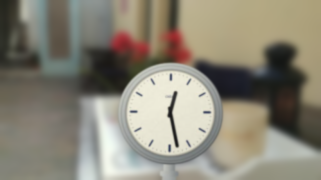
h=12 m=28
